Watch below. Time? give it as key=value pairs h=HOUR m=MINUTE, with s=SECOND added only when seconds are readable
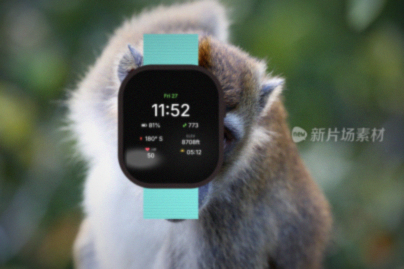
h=11 m=52
